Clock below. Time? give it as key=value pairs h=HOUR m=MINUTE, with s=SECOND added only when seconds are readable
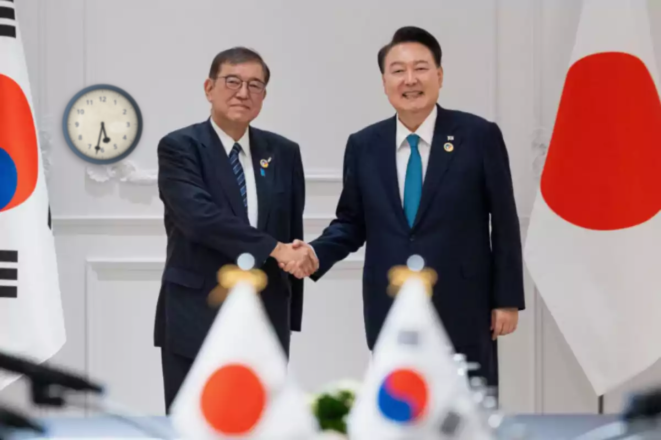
h=5 m=32
